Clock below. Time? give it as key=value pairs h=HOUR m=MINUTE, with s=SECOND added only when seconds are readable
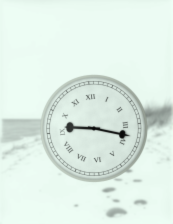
h=9 m=18
